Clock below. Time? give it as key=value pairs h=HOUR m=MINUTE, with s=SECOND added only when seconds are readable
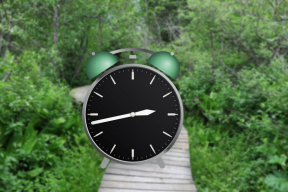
h=2 m=43
